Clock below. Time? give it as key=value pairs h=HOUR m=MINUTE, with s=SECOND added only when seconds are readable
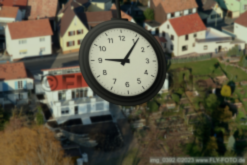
h=9 m=6
